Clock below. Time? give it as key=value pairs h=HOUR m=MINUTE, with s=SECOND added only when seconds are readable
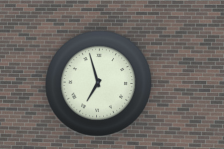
h=6 m=57
